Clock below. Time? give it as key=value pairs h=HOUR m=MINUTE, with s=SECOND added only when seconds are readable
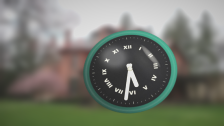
h=5 m=32
